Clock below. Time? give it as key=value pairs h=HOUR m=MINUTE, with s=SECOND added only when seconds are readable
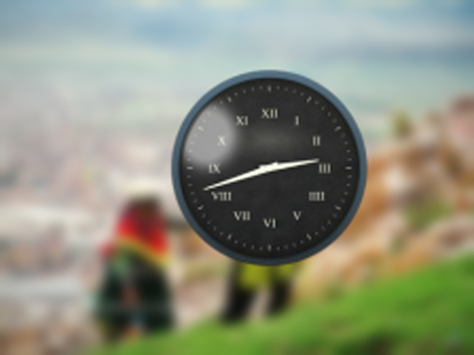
h=2 m=42
